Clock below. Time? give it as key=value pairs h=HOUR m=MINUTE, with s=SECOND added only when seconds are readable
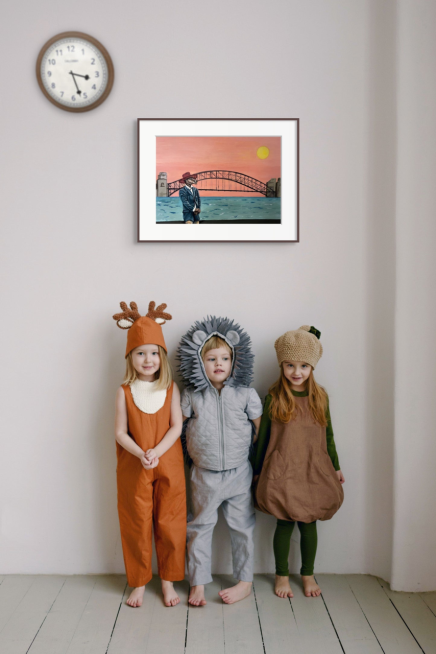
h=3 m=27
